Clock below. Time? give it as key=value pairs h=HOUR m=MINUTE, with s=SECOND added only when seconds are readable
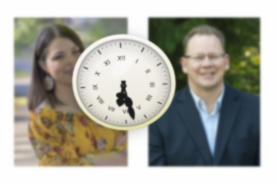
h=6 m=28
